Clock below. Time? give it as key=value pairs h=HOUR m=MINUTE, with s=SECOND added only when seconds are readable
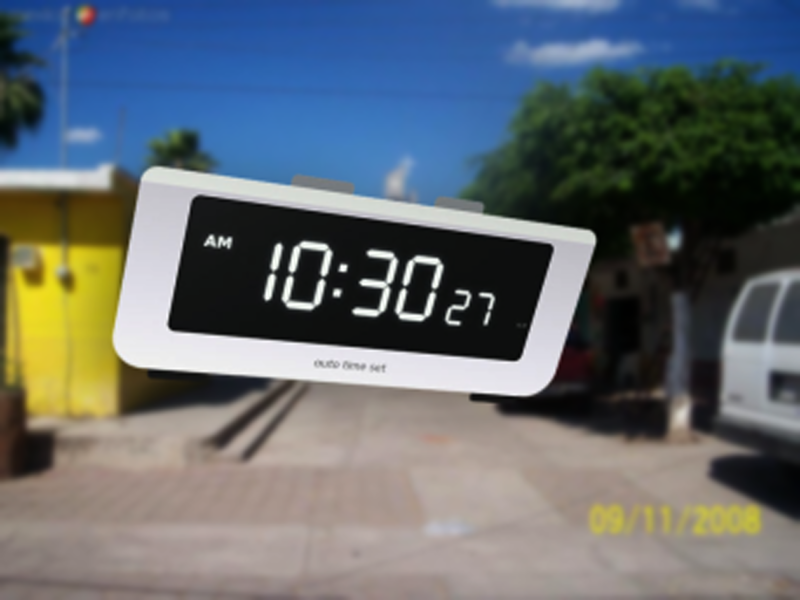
h=10 m=30 s=27
